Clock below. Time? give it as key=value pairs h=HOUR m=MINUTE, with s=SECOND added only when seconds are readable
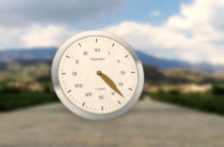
h=4 m=23
